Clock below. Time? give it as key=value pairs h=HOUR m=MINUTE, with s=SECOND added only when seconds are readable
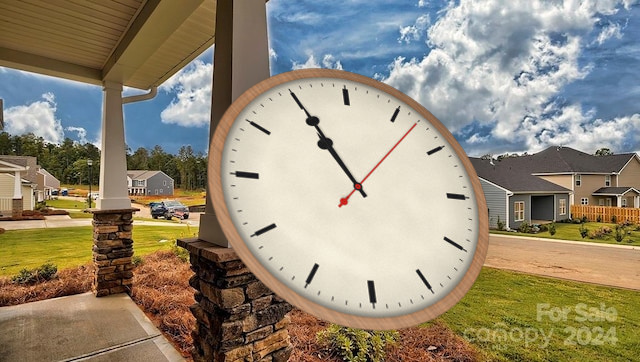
h=10 m=55 s=7
